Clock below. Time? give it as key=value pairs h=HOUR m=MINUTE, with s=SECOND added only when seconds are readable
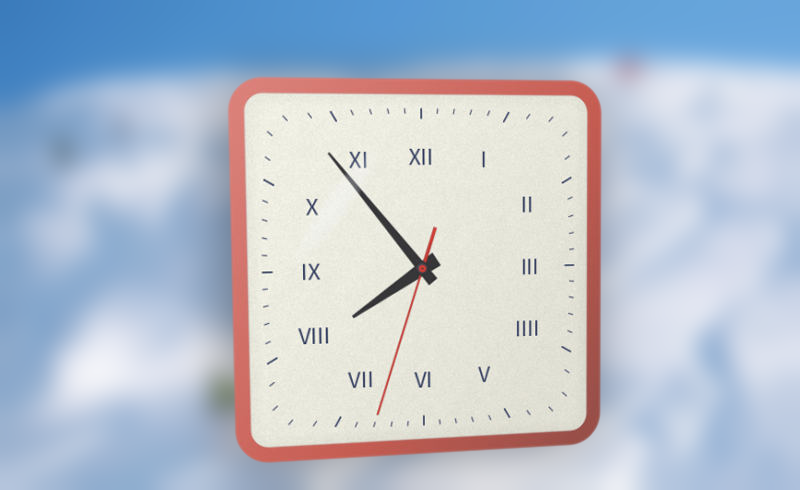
h=7 m=53 s=33
